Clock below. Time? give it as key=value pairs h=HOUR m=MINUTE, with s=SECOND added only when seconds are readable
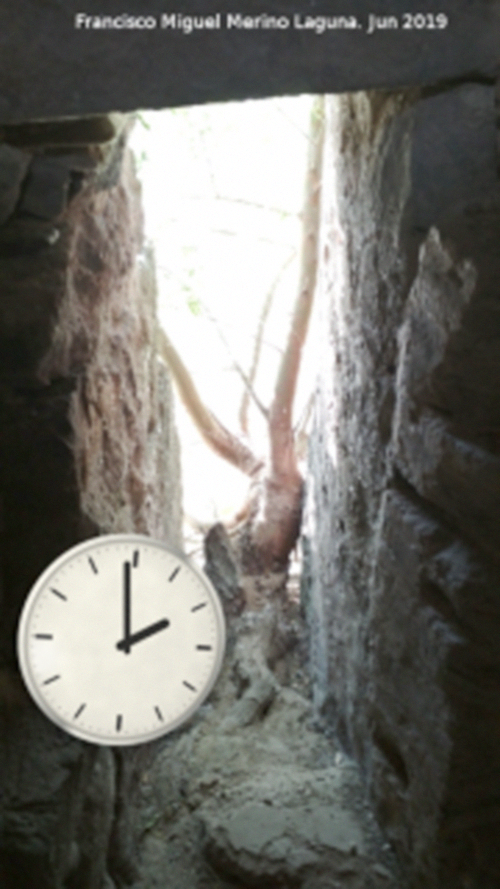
h=1 m=59
